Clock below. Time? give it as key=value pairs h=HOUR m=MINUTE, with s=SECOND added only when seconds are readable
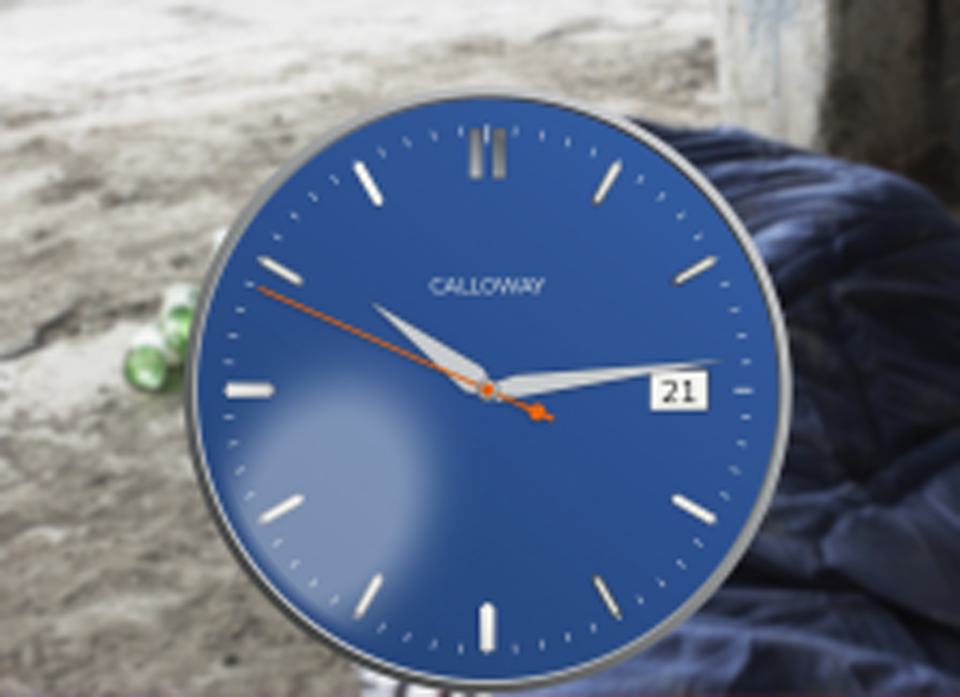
h=10 m=13 s=49
